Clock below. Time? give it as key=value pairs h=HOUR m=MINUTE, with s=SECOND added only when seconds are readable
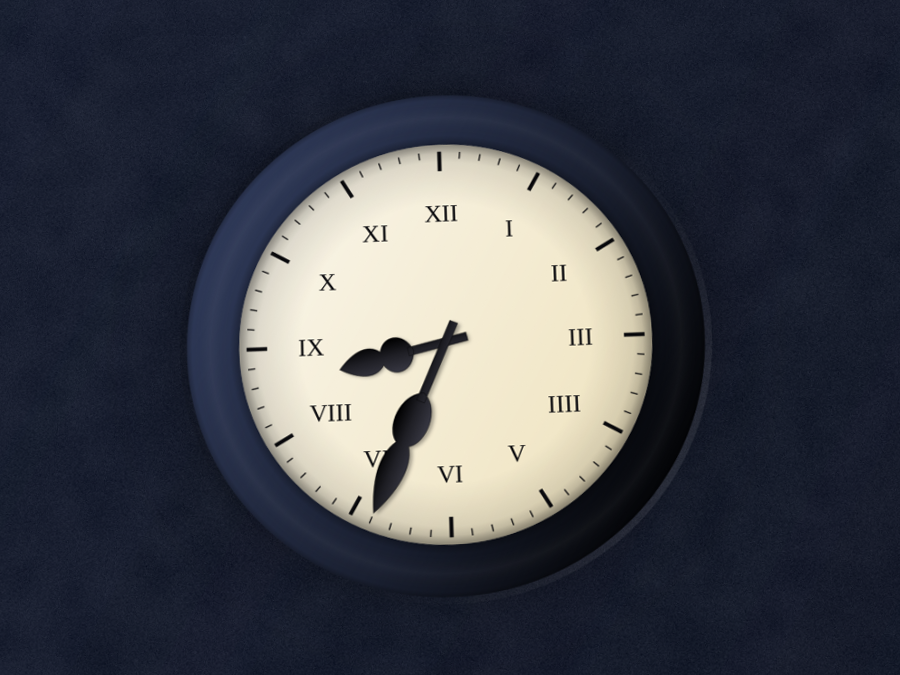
h=8 m=34
